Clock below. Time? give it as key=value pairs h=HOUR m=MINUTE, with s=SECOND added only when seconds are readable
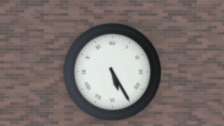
h=5 m=25
